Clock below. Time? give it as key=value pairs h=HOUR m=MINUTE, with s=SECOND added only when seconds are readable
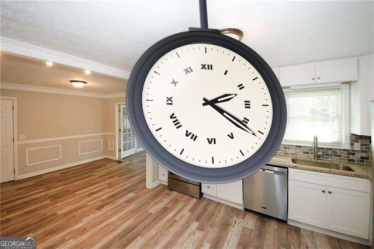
h=2 m=21
